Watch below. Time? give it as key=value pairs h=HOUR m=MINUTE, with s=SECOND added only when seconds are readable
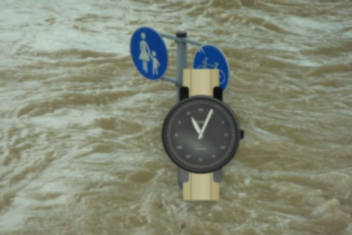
h=11 m=4
